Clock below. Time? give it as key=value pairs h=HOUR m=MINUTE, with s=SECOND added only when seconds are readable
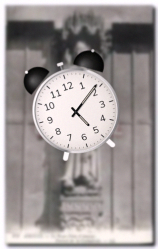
h=5 m=9
